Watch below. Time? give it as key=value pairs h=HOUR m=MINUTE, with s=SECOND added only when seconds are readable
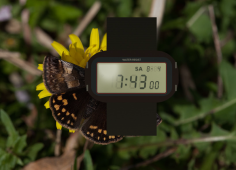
h=7 m=43 s=0
